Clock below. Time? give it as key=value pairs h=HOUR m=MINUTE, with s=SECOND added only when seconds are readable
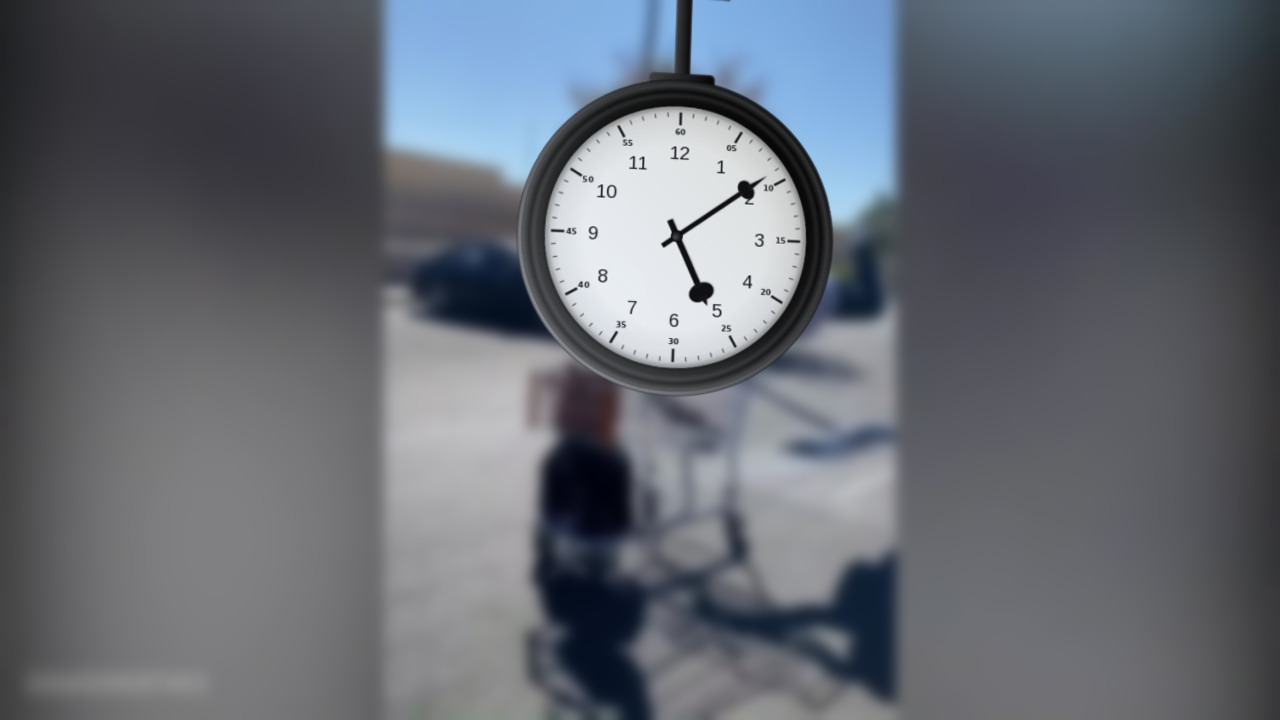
h=5 m=9
